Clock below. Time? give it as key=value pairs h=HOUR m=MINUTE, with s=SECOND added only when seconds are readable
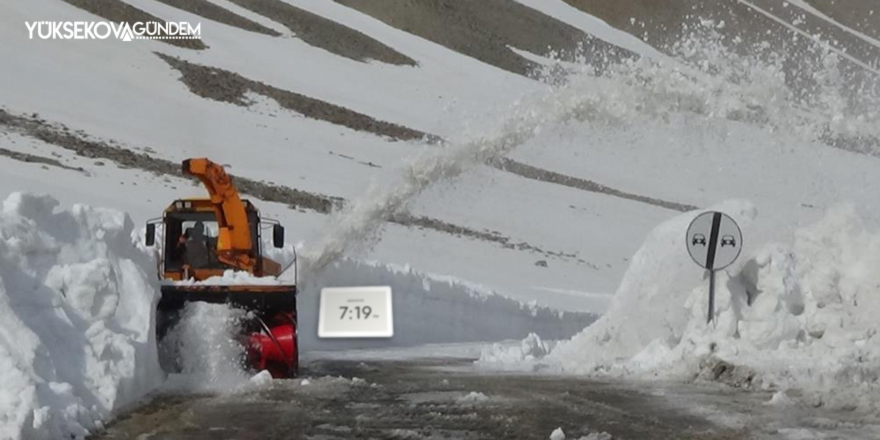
h=7 m=19
